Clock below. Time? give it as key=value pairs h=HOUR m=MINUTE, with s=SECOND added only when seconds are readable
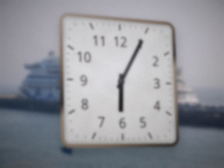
h=6 m=5
